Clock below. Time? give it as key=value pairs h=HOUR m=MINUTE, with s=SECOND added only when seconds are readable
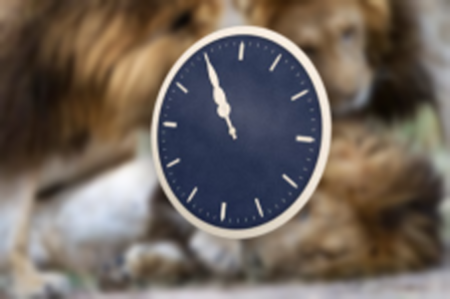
h=10 m=55
